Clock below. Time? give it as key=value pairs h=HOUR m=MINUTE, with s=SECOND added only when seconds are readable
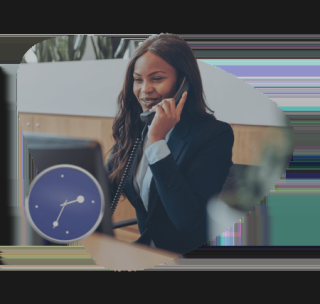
h=2 m=35
